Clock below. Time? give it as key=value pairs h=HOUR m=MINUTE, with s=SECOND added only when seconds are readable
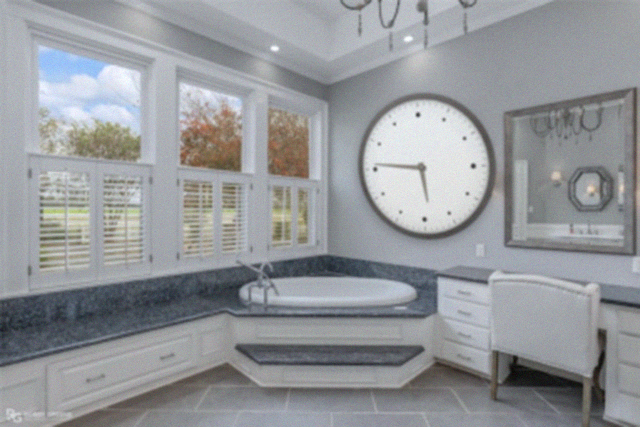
h=5 m=46
